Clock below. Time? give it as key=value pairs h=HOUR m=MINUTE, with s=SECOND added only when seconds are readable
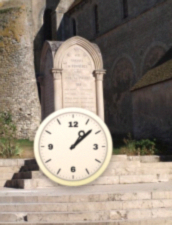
h=1 m=8
